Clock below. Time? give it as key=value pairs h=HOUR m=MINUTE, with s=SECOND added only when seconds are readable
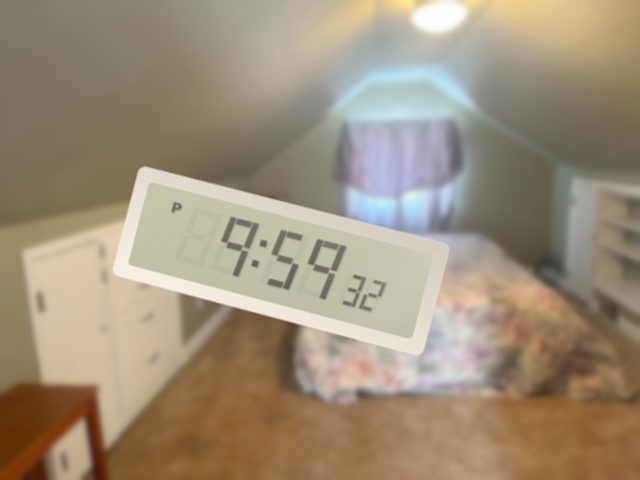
h=9 m=59 s=32
